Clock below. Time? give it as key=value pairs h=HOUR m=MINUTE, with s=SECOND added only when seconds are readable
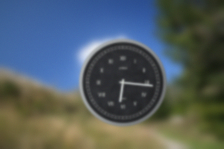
h=6 m=16
